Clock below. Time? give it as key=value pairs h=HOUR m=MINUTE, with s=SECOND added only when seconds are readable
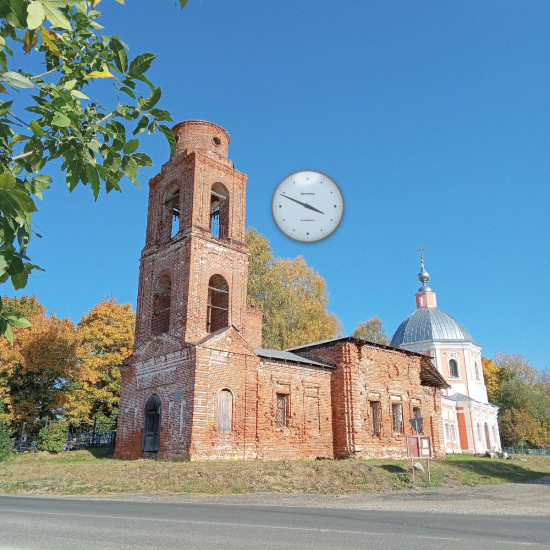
h=3 m=49
